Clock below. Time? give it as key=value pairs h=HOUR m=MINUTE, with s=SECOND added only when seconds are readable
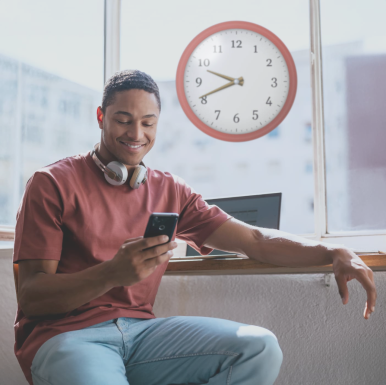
h=9 m=41
